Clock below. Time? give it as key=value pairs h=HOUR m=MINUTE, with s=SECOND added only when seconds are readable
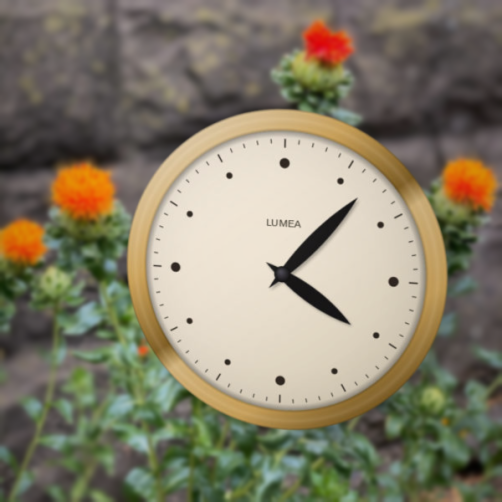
h=4 m=7
